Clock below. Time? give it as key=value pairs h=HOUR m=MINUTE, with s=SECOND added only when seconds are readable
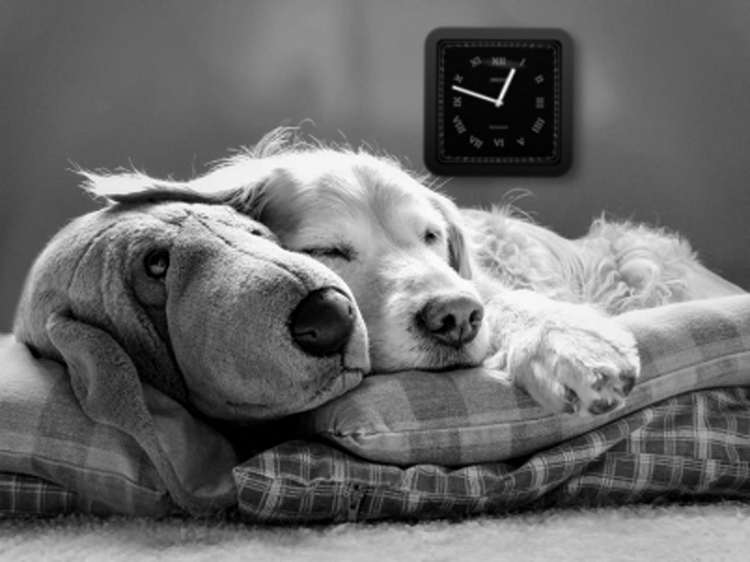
h=12 m=48
